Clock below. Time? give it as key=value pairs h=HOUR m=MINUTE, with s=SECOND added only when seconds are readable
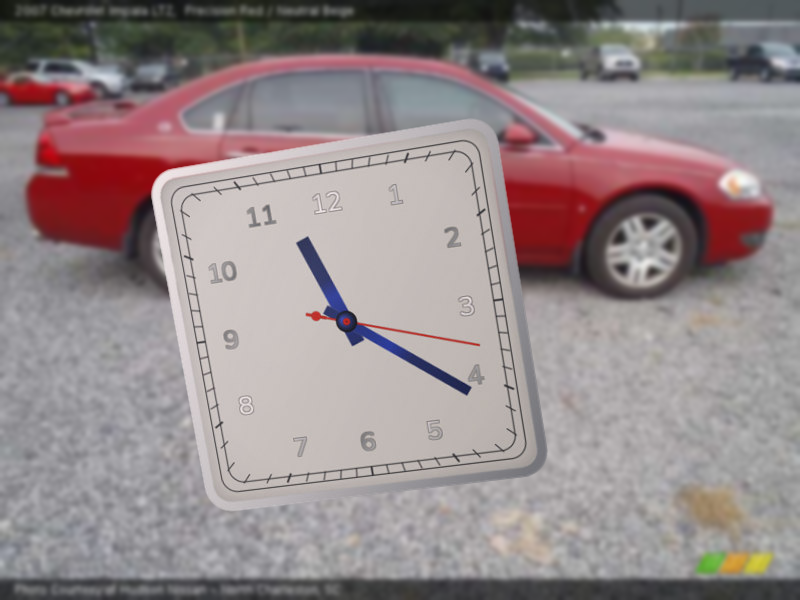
h=11 m=21 s=18
